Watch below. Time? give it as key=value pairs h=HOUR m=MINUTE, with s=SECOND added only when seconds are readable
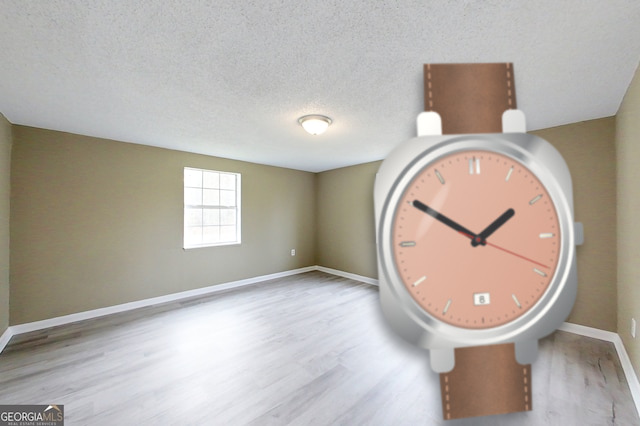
h=1 m=50 s=19
